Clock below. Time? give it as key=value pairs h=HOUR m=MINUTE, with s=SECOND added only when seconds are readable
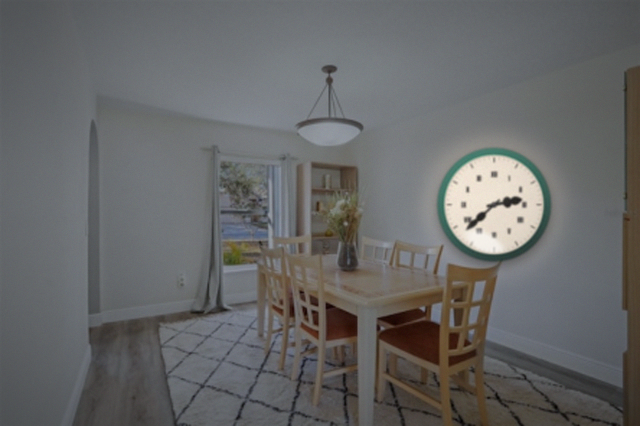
h=2 m=38
